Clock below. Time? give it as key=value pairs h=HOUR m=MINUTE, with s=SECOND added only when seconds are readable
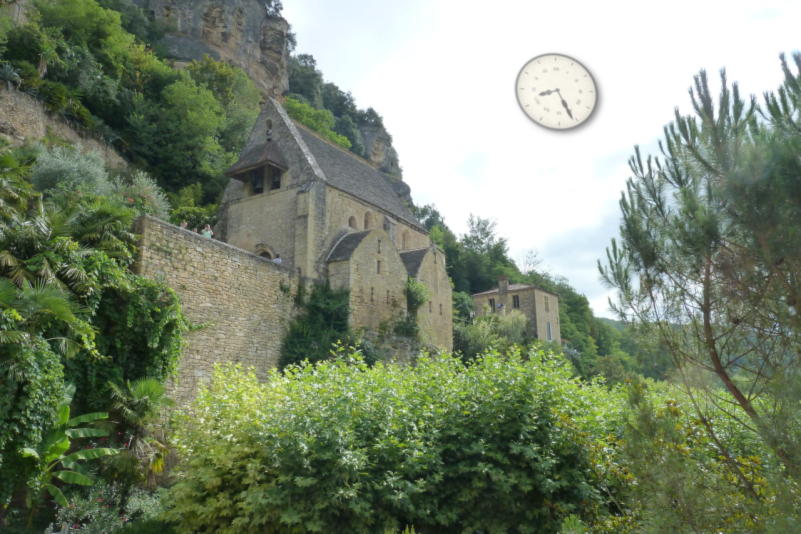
h=8 m=26
